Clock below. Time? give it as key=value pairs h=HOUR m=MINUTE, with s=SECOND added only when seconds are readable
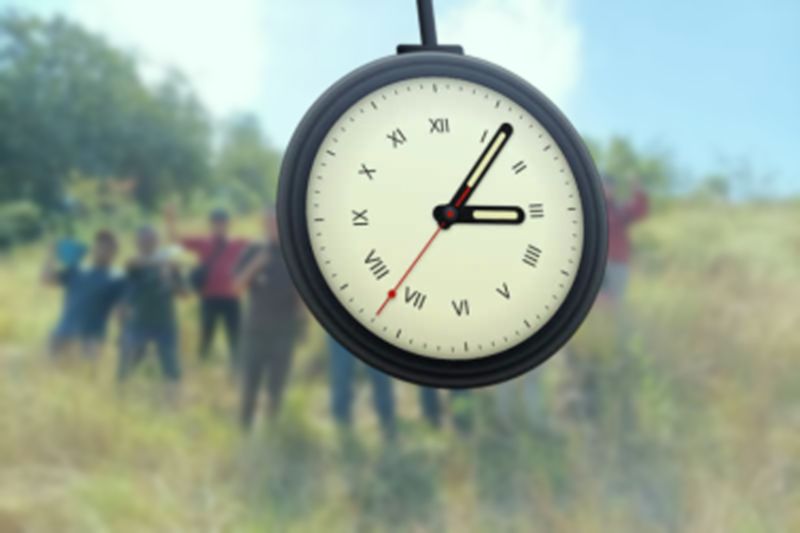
h=3 m=6 s=37
